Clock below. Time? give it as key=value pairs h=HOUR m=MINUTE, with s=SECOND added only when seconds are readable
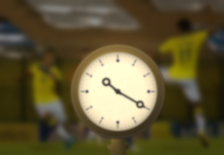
h=10 m=20
